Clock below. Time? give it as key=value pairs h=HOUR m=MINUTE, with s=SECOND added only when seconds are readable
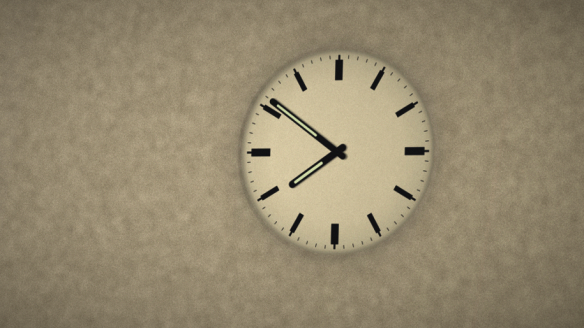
h=7 m=51
